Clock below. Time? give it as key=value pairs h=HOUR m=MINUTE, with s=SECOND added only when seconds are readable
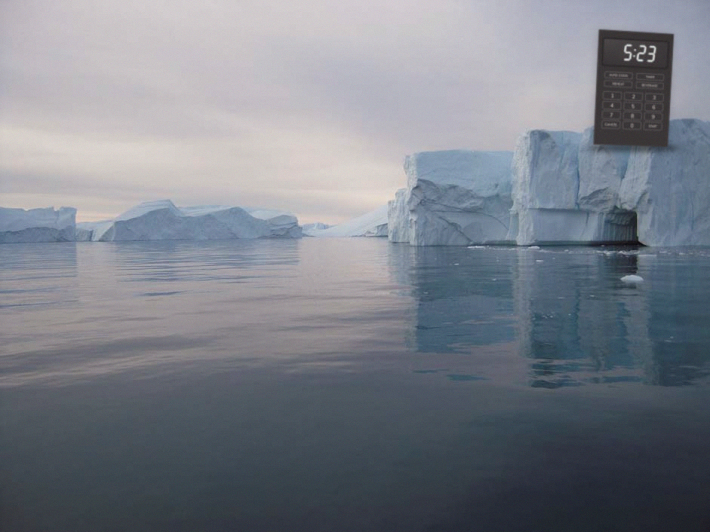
h=5 m=23
